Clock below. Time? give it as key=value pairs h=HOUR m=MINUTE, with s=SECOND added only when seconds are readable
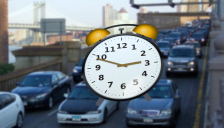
h=2 m=49
